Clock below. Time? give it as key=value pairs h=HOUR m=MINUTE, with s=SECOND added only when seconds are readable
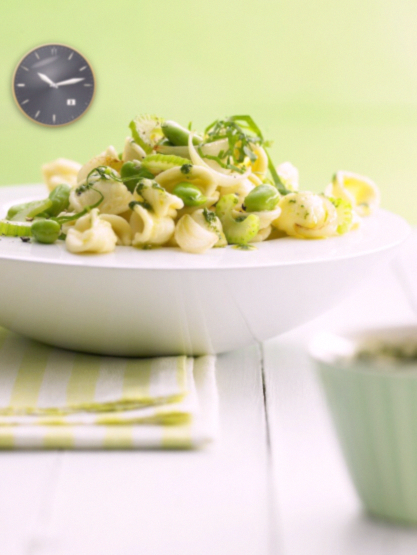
h=10 m=13
